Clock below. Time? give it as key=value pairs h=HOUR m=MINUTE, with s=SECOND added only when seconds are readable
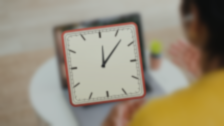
h=12 m=7
